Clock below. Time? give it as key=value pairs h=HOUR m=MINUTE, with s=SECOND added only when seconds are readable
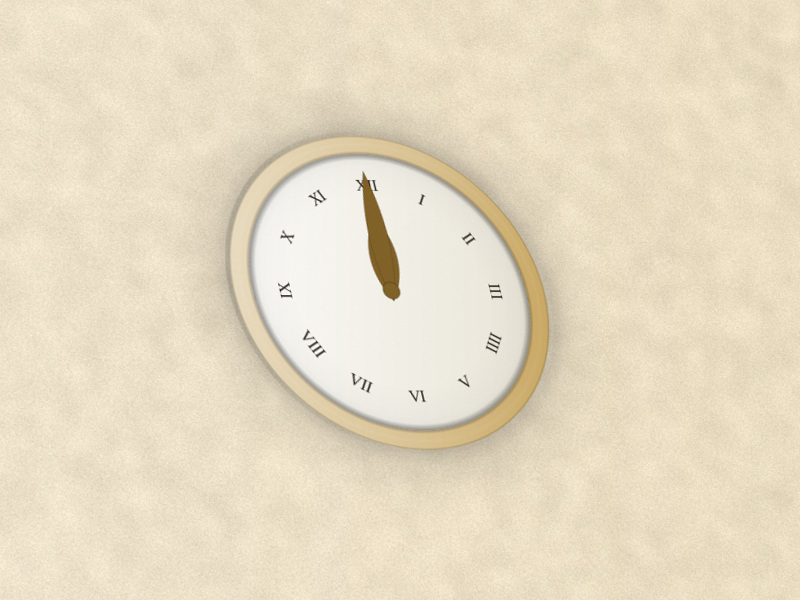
h=12 m=0
